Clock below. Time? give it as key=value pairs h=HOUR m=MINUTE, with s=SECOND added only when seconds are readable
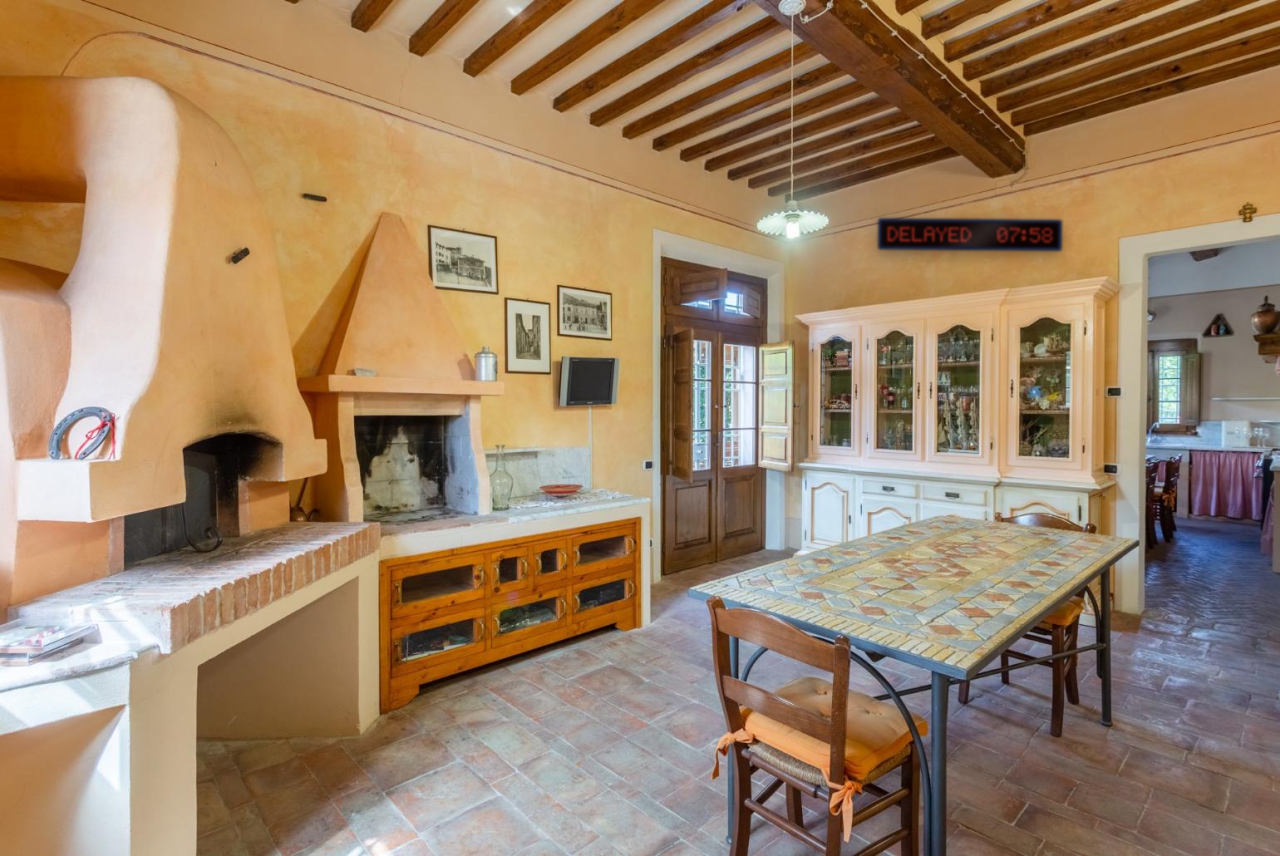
h=7 m=58
